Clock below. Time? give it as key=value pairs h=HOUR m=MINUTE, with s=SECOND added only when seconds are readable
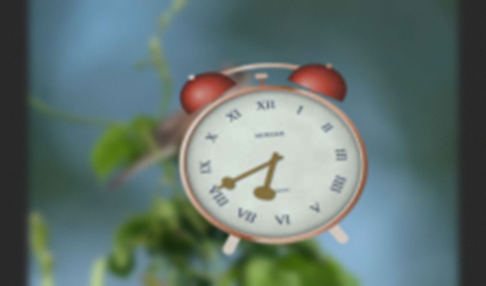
h=6 m=41
